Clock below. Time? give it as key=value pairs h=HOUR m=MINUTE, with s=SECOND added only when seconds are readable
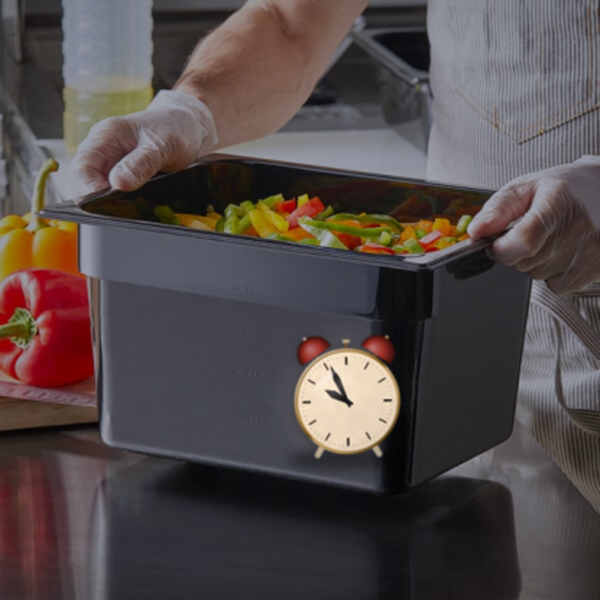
h=9 m=56
